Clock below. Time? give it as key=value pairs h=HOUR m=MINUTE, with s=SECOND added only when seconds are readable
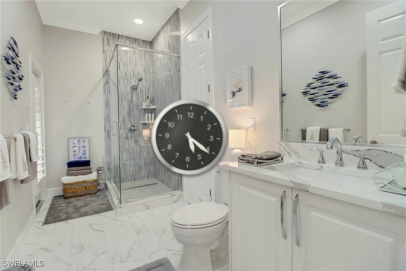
h=5 m=21
